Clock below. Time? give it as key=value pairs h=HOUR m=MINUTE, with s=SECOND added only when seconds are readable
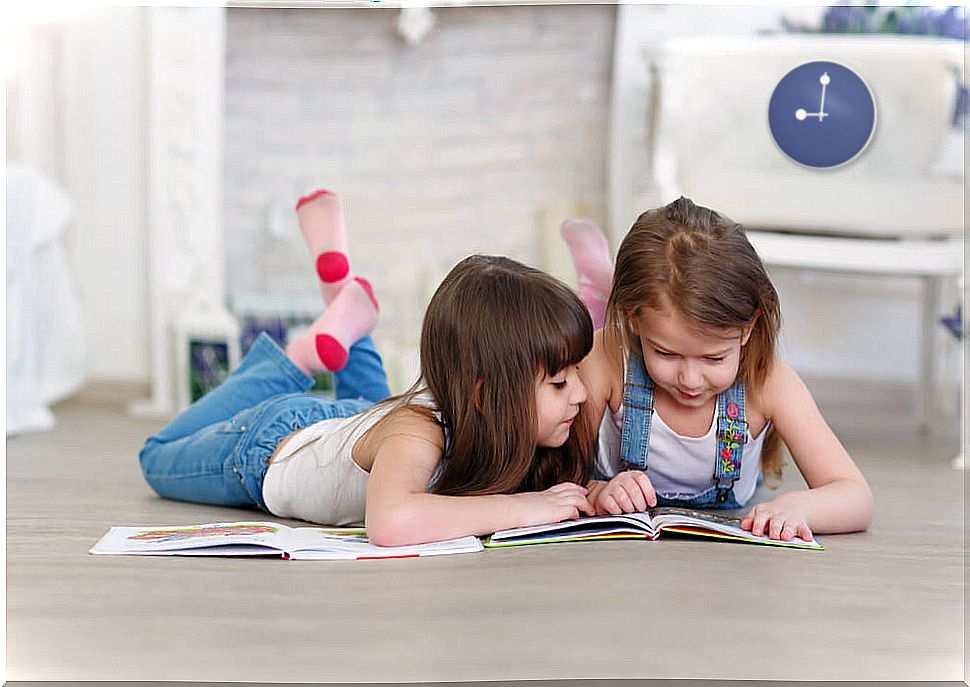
h=9 m=1
